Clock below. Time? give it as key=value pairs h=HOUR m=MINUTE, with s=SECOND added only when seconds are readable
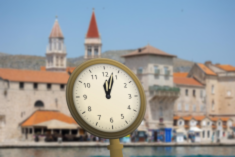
h=12 m=3
